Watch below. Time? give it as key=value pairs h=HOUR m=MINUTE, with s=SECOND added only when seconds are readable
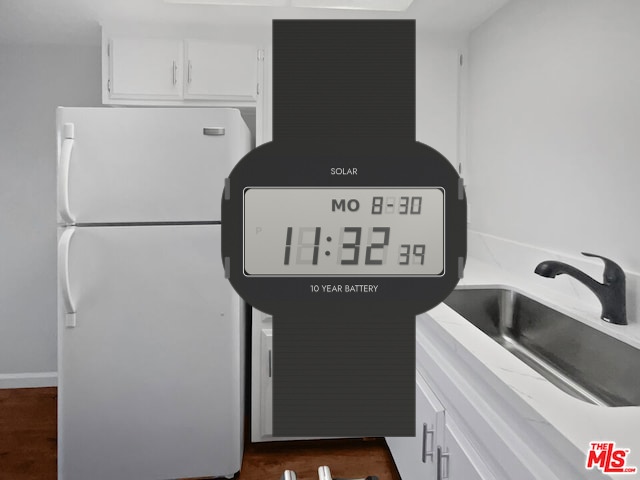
h=11 m=32 s=39
